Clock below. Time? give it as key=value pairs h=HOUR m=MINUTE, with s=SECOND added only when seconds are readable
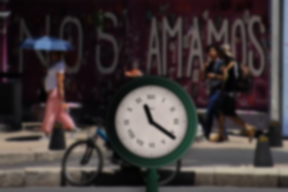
h=11 m=21
